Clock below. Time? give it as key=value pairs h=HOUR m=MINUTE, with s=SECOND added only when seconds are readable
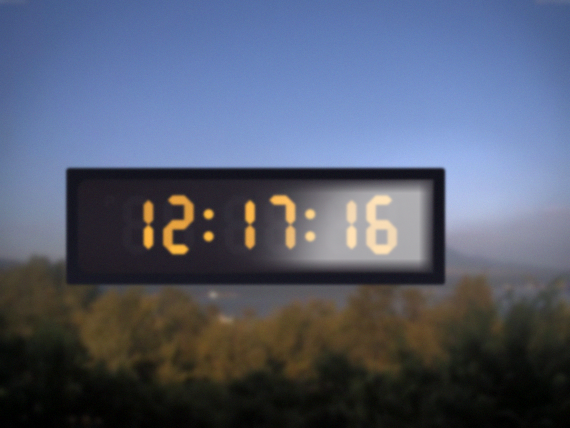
h=12 m=17 s=16
